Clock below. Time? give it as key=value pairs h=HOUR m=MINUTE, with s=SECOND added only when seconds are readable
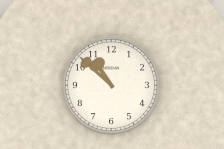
h=10 m=52
